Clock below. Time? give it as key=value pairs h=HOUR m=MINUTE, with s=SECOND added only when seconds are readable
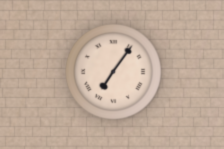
h=7 m=6
